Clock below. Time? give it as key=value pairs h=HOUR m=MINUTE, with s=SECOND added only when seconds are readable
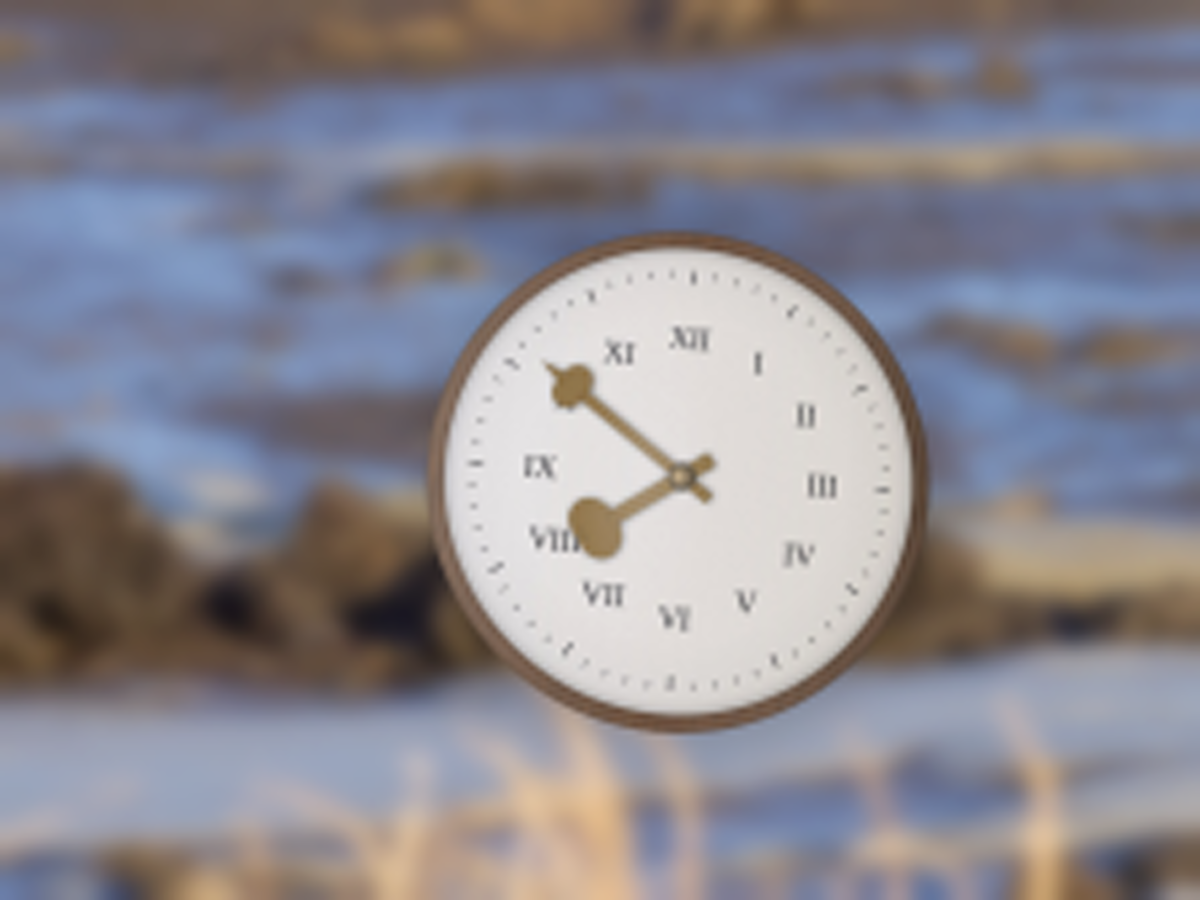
h=7 m=51
